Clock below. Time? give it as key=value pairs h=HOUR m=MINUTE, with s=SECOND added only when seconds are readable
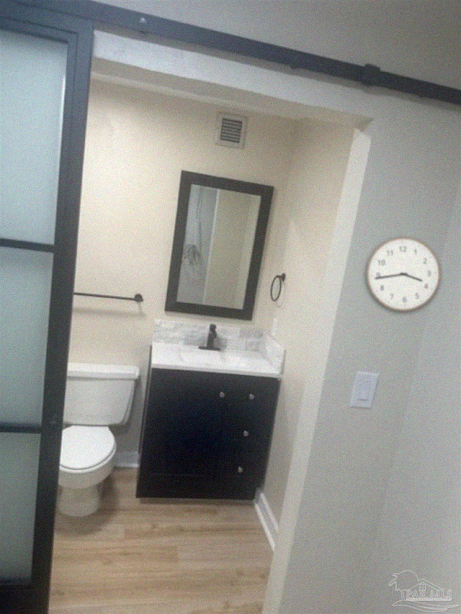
h=3 m=44
